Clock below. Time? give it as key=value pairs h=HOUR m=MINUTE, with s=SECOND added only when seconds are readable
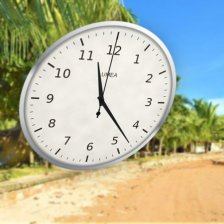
h=11 m=23 s=0
